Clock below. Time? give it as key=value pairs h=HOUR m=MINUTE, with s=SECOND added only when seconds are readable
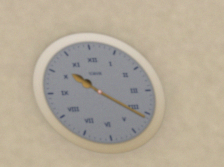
h=10 m=21
